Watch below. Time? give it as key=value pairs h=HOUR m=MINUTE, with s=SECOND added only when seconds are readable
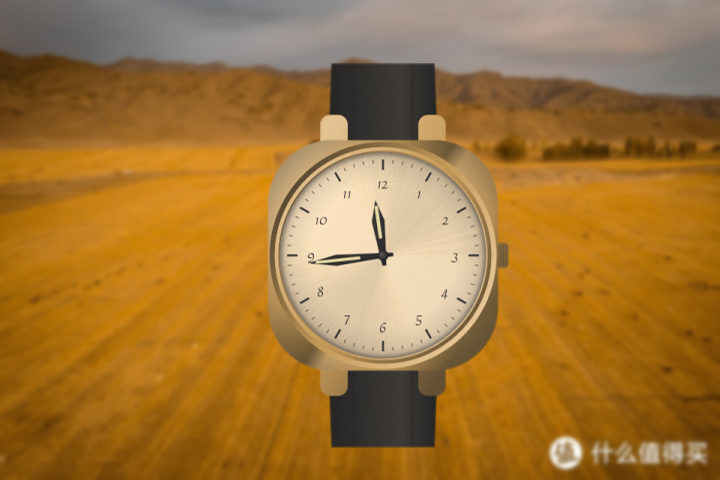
h=11 m=44
